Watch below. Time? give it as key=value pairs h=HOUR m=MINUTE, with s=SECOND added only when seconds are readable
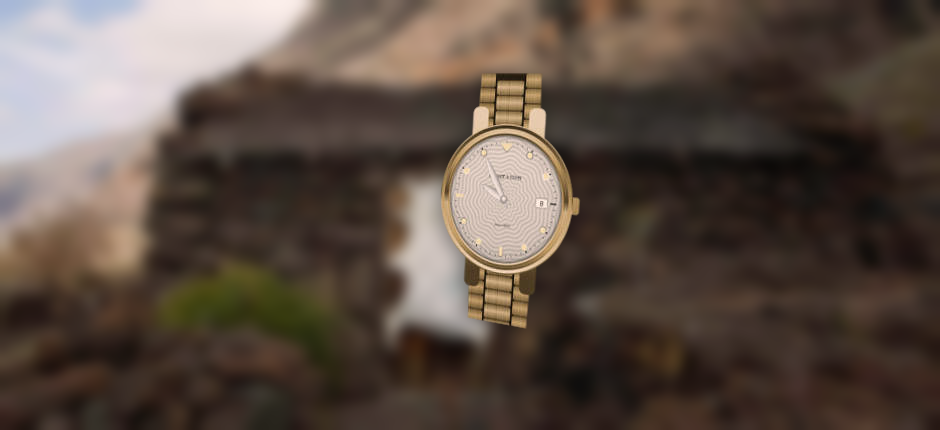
h=9 m=55
